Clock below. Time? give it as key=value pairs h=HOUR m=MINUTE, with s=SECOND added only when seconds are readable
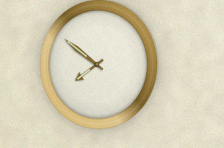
h=7 m=51
